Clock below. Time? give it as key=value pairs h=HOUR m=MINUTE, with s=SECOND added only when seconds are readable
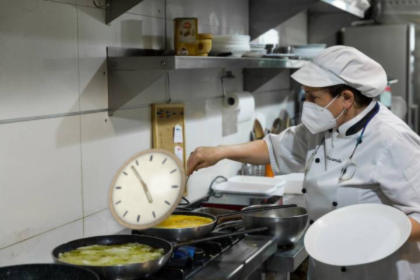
h=4 m=53
